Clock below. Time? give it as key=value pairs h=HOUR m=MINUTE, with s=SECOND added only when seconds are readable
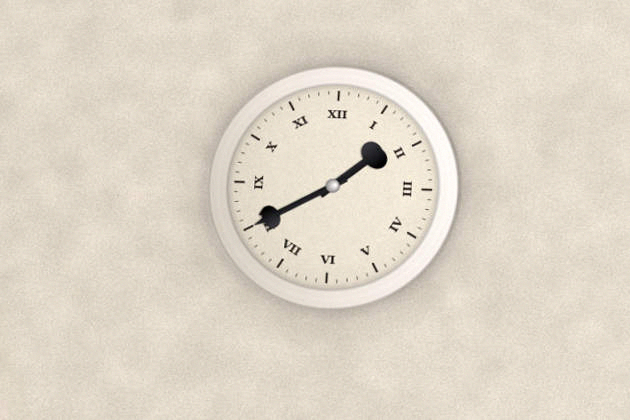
h=1 m=40
